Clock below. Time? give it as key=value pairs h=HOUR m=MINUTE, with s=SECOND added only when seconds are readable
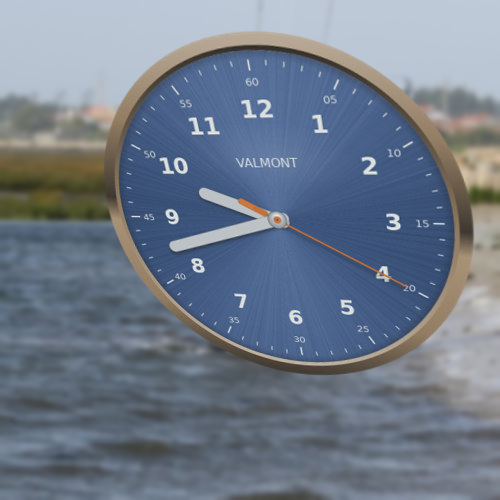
h=9 m=42 s=20
